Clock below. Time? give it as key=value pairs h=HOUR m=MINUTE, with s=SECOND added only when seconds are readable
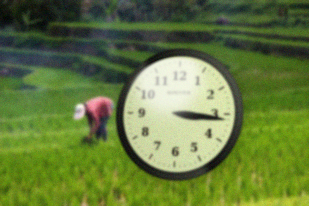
h=3 m=16
